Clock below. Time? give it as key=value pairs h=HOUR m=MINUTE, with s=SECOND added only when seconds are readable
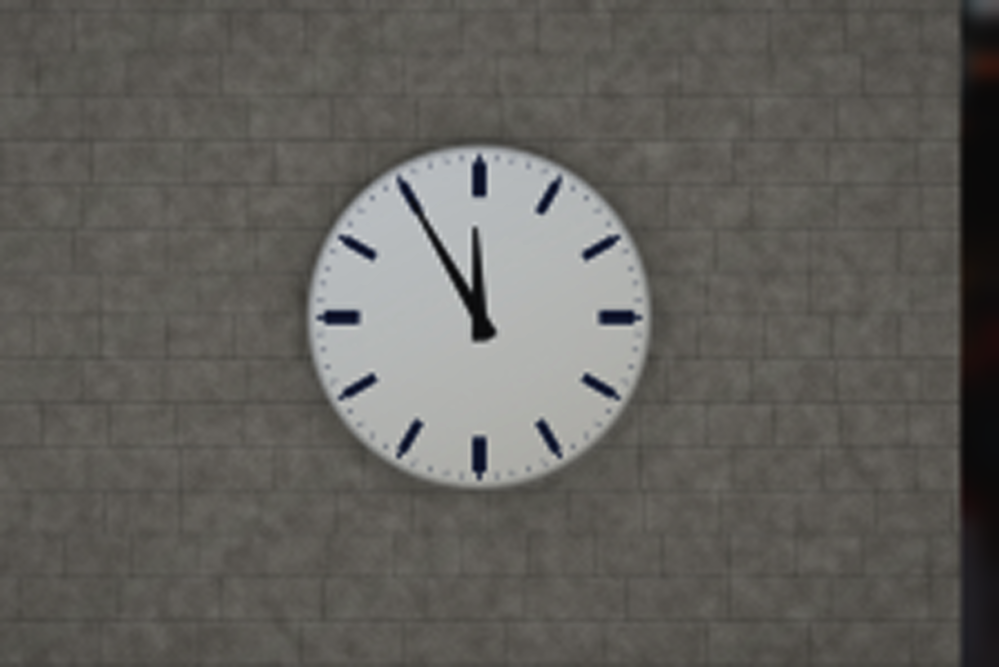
h=11 m=55
